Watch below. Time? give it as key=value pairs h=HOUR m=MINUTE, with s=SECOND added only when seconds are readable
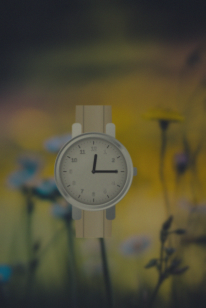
h=12 m=15
